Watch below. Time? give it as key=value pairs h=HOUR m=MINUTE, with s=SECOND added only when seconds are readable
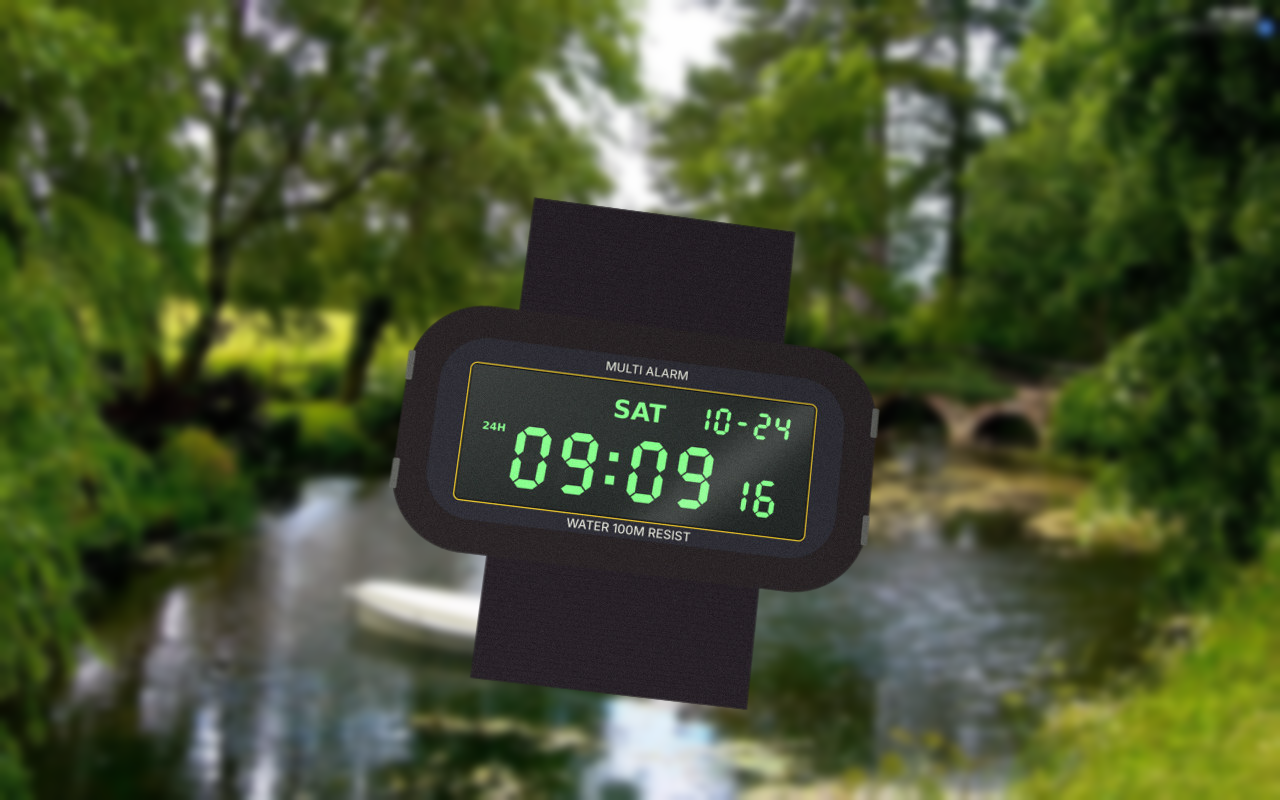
h=9 m=9 s=16
